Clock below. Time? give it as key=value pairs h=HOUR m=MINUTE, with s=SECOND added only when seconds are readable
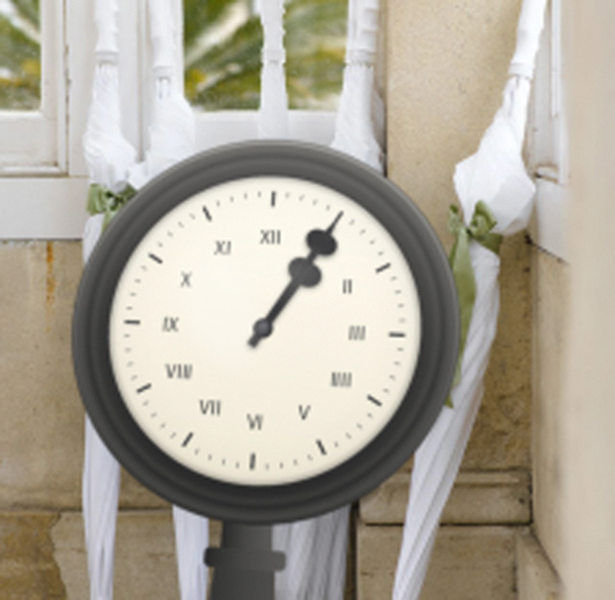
h=1 m=5
